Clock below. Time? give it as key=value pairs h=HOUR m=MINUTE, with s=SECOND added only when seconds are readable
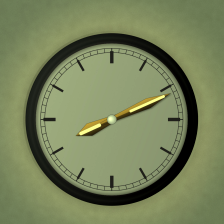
h=8 m=11
